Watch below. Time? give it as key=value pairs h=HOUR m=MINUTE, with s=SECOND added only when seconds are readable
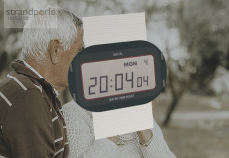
h=20 m=4 s=4
